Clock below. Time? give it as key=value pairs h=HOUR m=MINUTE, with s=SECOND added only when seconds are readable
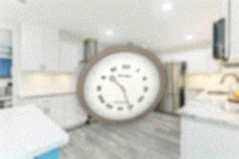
h=10 m=26
